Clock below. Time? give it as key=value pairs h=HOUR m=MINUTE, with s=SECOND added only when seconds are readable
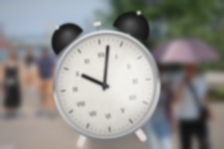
h=10 m=2
